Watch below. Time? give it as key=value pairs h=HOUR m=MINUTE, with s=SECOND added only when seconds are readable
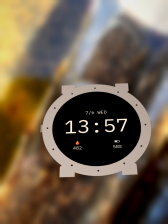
h=13 m=57
